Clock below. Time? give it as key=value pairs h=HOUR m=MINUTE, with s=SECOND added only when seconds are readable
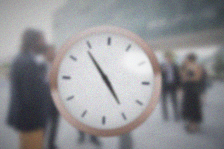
h=4 m=54
